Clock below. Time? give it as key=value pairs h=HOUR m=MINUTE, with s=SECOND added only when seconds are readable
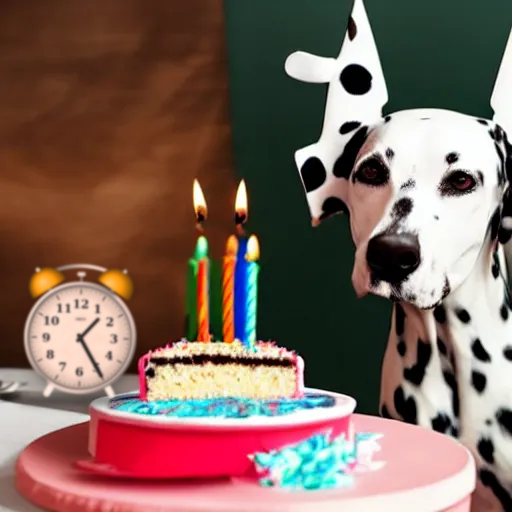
h=1 m=25
